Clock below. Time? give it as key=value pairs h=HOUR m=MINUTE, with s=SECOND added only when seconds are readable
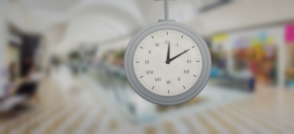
h=12 m=10
